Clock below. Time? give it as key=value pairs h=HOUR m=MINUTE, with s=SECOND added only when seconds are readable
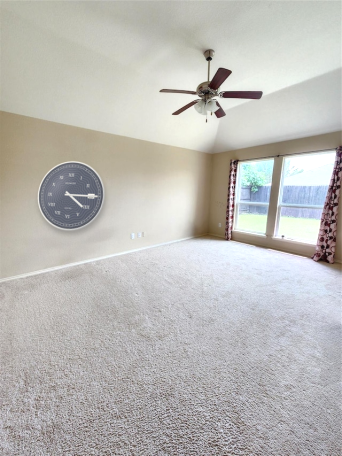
h=4 m=15
